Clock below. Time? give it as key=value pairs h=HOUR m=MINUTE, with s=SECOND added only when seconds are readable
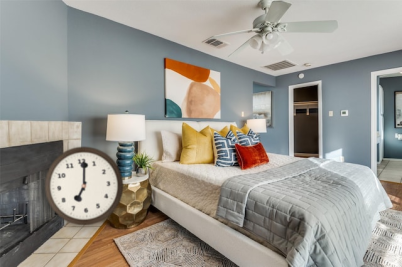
h=7 m=1
